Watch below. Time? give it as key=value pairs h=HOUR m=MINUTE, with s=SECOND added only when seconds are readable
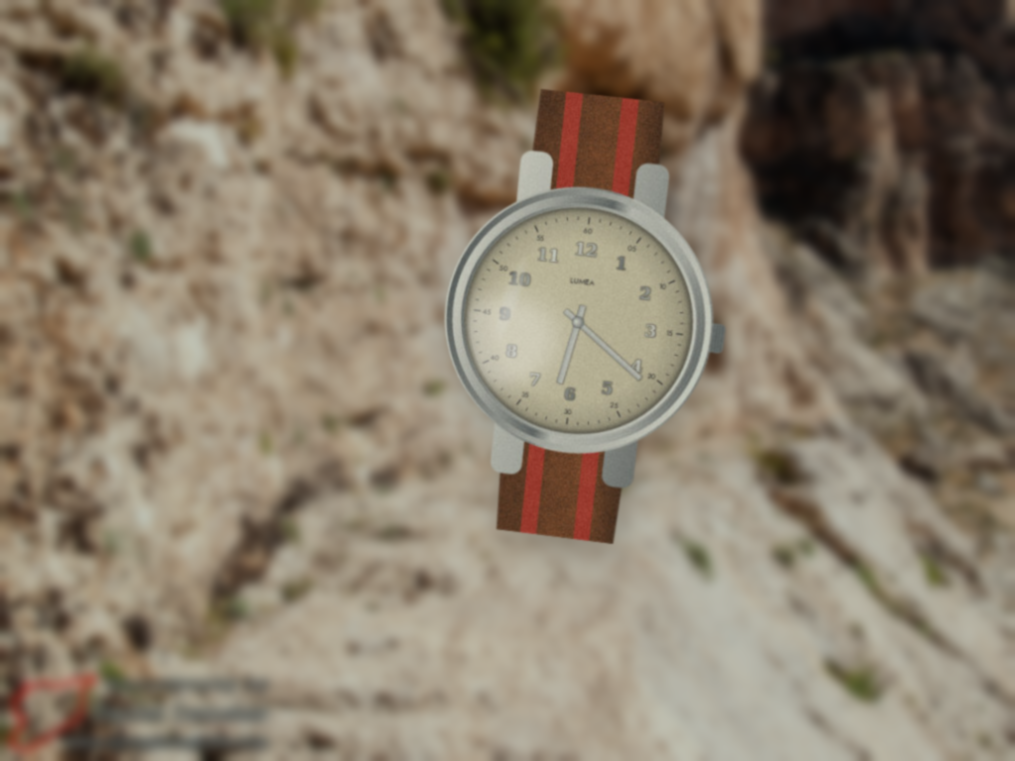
h=6 m=21
